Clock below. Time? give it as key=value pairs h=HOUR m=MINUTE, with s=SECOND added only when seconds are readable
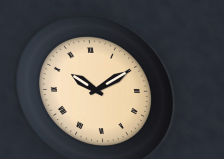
h=10 m=10
